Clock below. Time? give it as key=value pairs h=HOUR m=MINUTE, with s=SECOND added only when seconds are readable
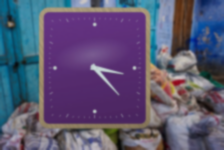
h=3 m=23
